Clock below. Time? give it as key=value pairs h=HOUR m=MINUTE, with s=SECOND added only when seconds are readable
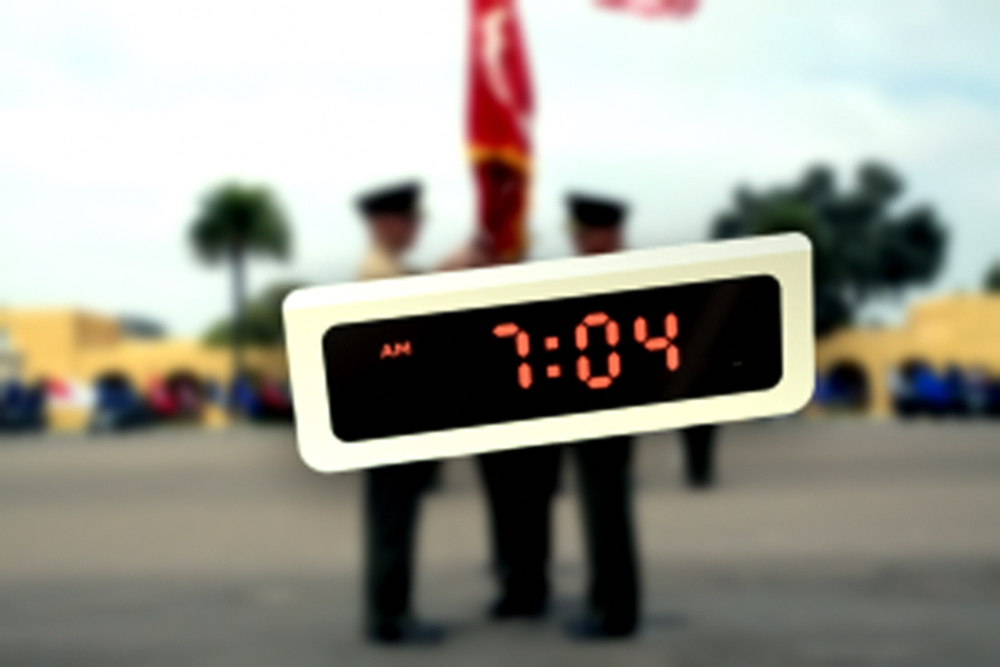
h=7 m=4
